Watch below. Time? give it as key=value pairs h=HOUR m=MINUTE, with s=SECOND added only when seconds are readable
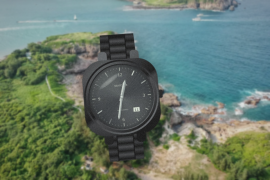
h=12 m=32
